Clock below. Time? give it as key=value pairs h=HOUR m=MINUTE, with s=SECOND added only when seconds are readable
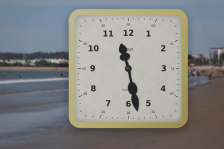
h=11 m=28
